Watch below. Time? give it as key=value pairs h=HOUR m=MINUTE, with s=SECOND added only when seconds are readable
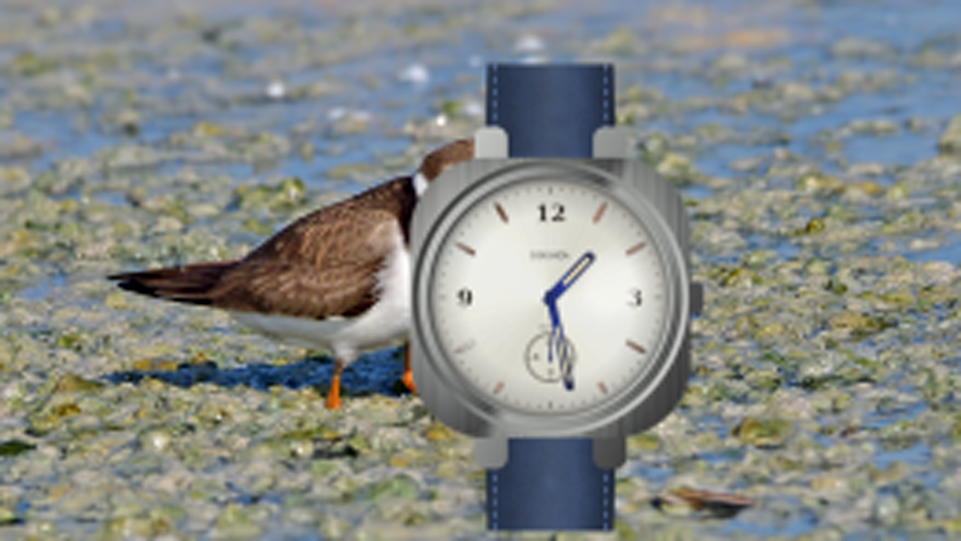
h=1 m=28
